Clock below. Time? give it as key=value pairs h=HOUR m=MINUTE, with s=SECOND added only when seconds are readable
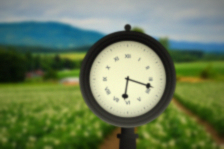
h=6 m=18
